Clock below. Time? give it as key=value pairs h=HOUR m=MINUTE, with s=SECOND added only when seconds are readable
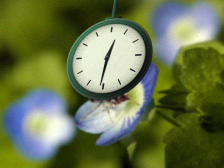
h=12 m=31
